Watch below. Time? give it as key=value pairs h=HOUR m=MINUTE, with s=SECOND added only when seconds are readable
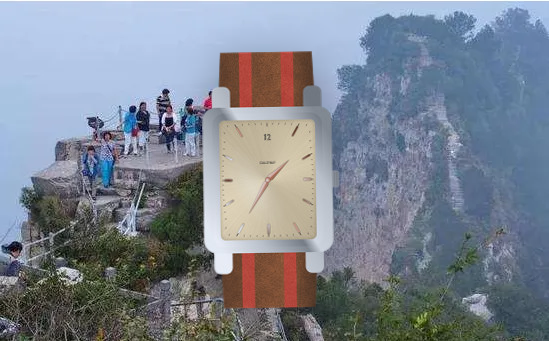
h=1 m=35
